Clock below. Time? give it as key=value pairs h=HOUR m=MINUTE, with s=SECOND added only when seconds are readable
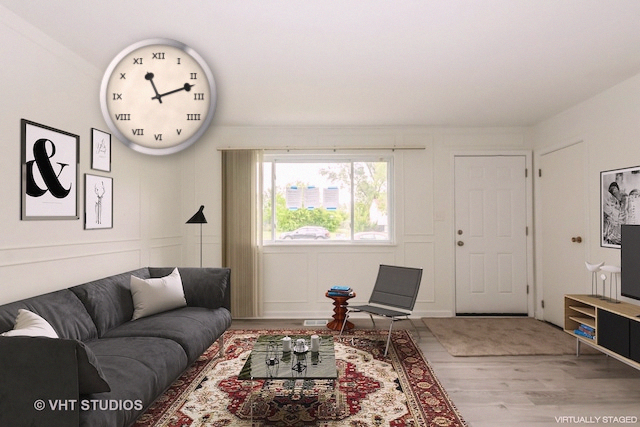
h=11 m=12
